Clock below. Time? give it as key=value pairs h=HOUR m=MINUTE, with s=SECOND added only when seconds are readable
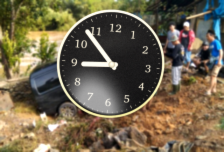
h=8 m=53
